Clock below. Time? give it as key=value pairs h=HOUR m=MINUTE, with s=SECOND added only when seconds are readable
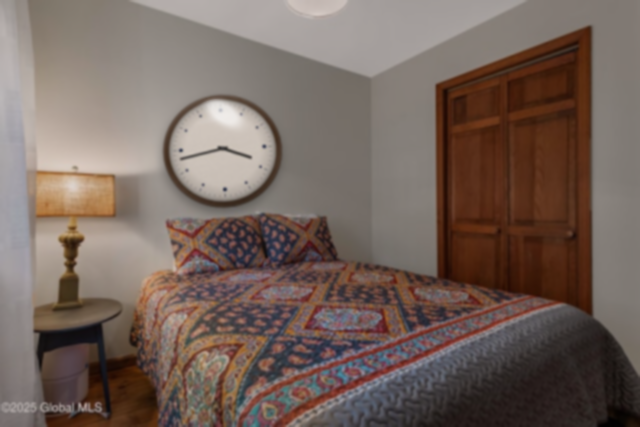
h=3 m=43
